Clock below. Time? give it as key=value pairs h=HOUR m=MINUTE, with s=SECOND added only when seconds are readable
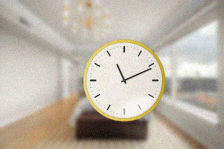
h=11 m=11
